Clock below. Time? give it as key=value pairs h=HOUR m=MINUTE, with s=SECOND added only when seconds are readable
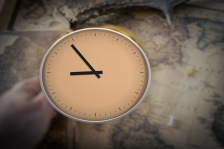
h=8 m=54
